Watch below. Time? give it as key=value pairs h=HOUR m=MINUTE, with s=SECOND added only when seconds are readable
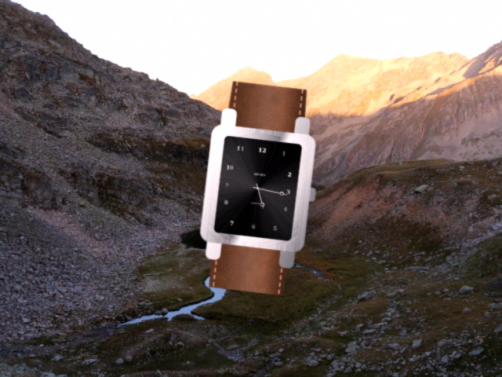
h=5 m=16
